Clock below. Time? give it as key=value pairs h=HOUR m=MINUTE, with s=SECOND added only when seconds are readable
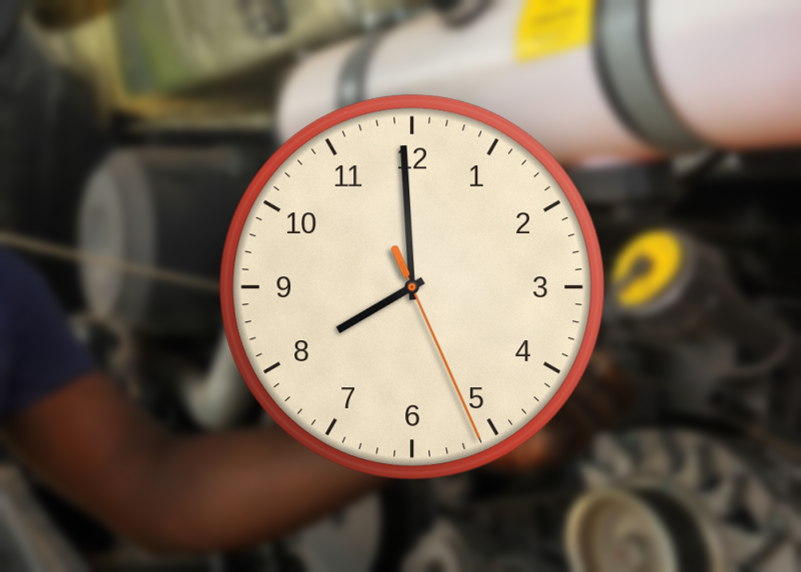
h=7 m=59 s=26
